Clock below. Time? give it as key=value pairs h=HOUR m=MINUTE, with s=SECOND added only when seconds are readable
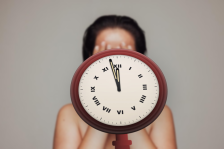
h=11 m=58
